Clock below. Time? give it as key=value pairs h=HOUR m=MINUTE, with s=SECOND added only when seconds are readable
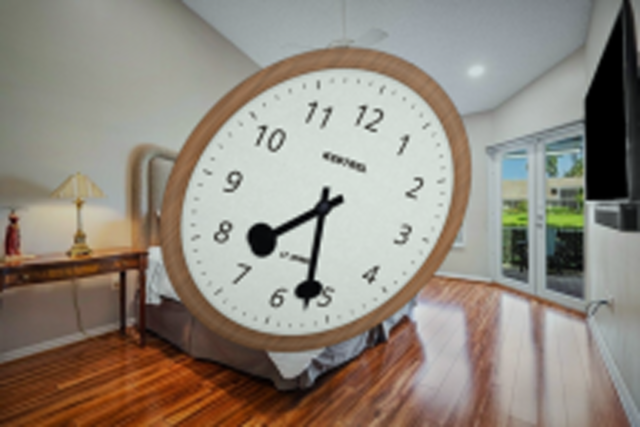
h=7 m=27
